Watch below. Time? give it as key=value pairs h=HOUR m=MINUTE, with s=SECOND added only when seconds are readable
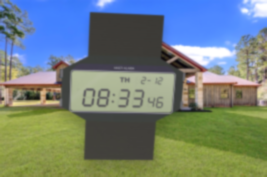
h=8 m=33 s=46
